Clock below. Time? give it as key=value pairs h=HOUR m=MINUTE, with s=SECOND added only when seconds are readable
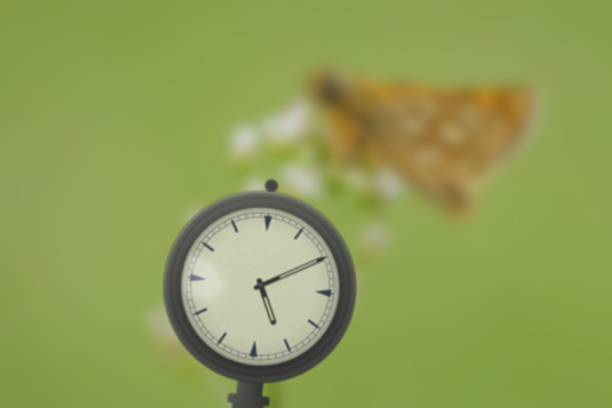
h=5 m=10
